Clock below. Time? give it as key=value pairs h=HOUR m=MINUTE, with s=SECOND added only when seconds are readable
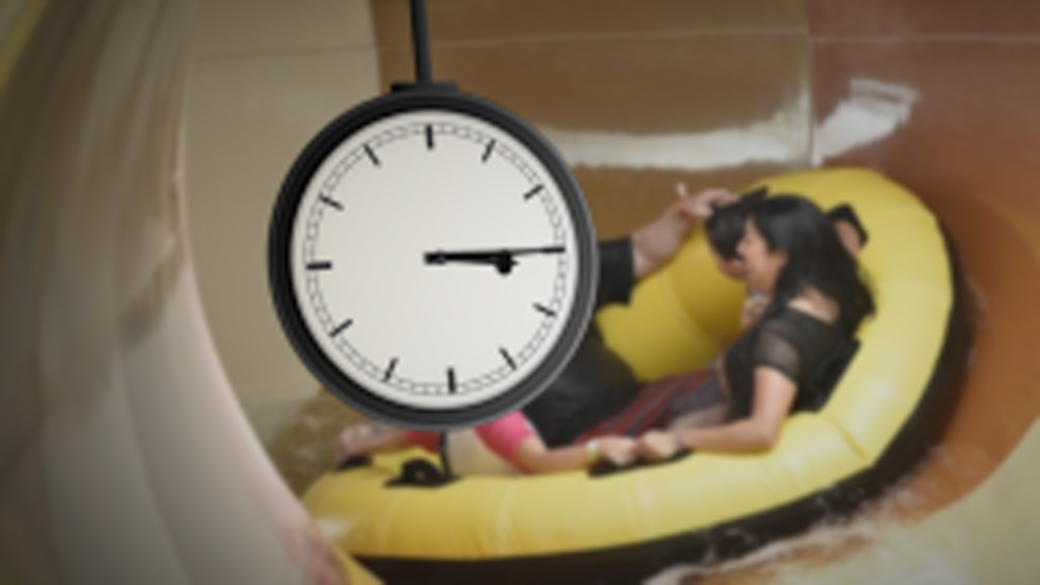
h=3 m=15
